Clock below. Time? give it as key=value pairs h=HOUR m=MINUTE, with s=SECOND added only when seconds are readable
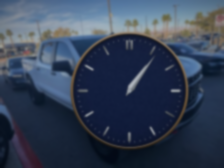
h=1 m=6
